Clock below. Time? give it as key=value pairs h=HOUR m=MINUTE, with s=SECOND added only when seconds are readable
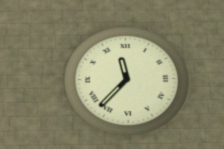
h=11 m=37
